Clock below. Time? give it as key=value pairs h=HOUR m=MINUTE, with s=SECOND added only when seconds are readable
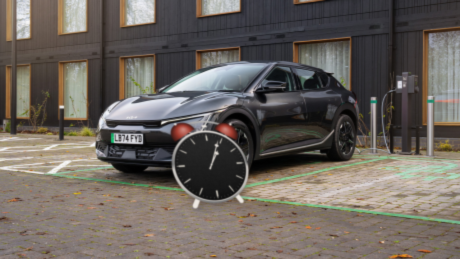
h=1 m=4
